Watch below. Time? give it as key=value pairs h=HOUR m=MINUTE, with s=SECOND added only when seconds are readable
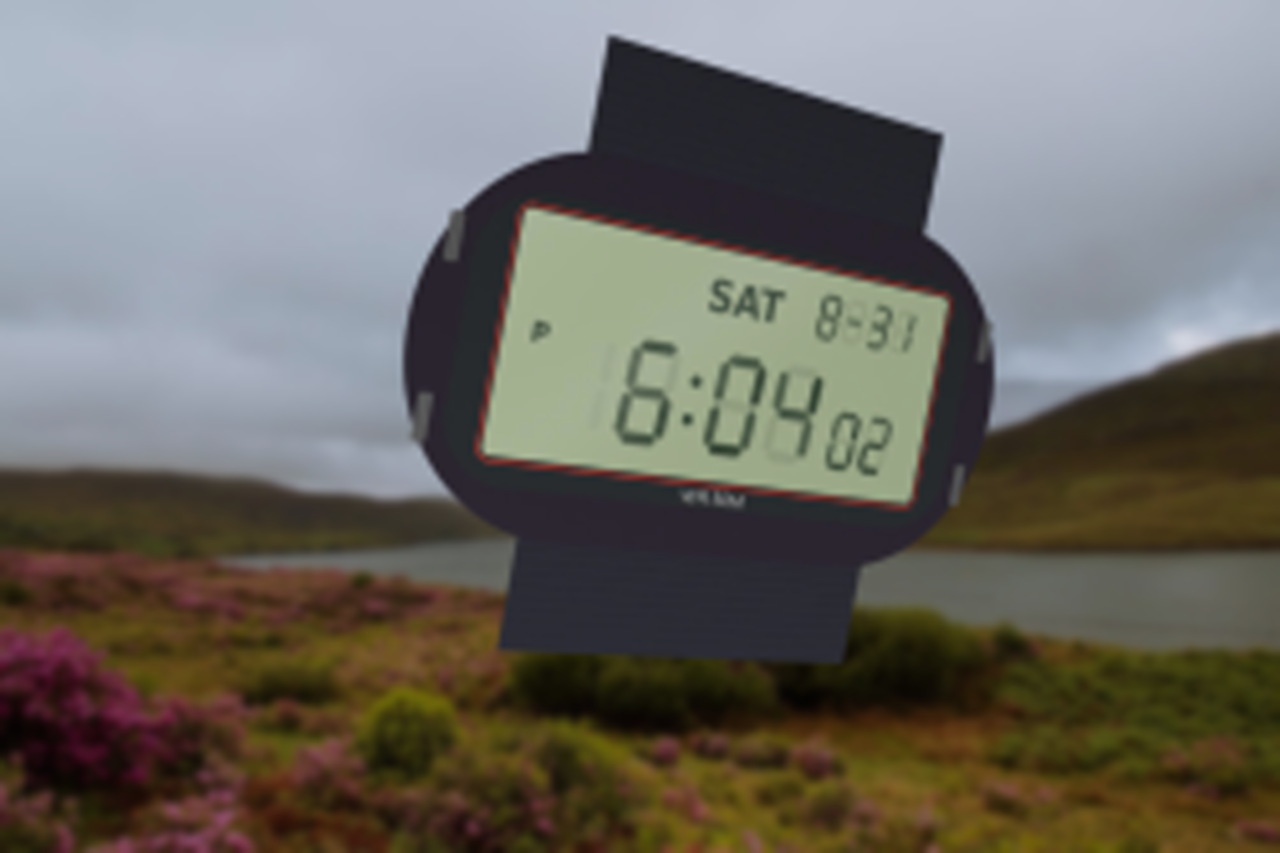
h=6 m=4 s=2
